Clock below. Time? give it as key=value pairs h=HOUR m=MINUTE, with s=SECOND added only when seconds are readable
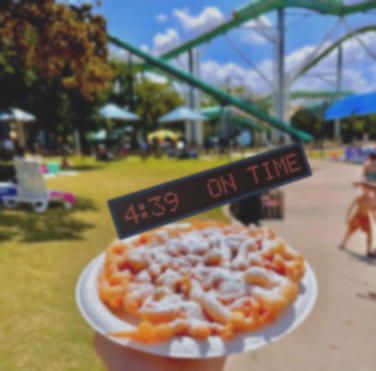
h=4 m=39
